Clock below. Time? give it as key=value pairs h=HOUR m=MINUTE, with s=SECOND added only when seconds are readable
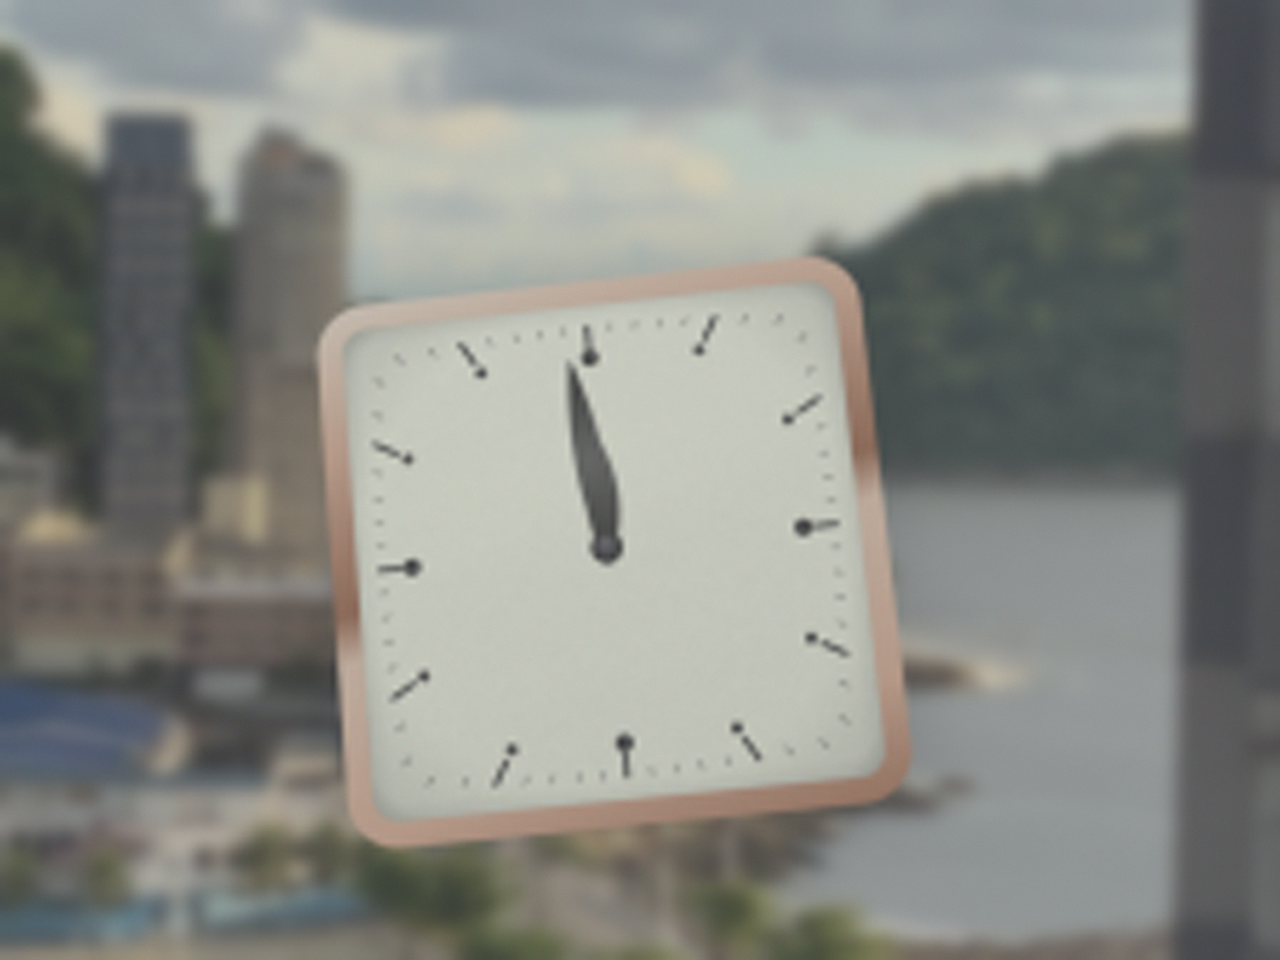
h=11 m=59
